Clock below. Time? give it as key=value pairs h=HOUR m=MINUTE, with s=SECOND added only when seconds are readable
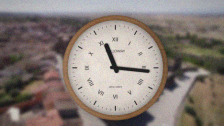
h=11 m=16
